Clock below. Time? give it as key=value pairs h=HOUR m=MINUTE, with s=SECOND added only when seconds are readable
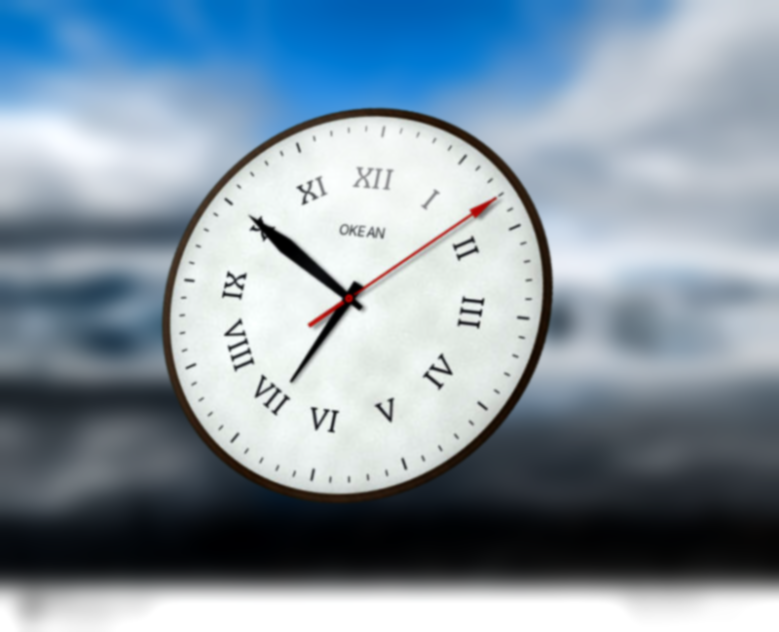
h=6 m=50 s=8
